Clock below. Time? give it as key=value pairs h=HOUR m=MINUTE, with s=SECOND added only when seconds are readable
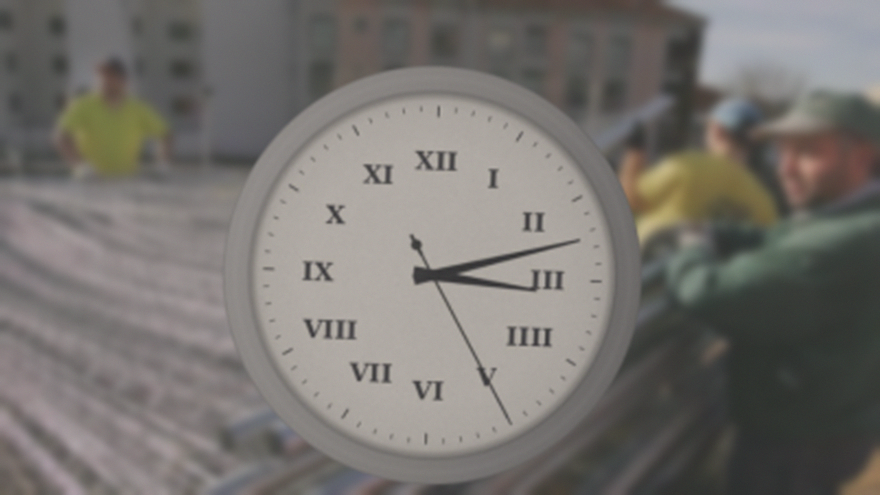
h=3 m=12 s=25
